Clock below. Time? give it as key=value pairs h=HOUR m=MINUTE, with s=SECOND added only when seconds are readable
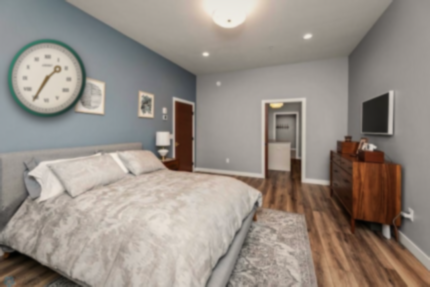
h=1 m=35
